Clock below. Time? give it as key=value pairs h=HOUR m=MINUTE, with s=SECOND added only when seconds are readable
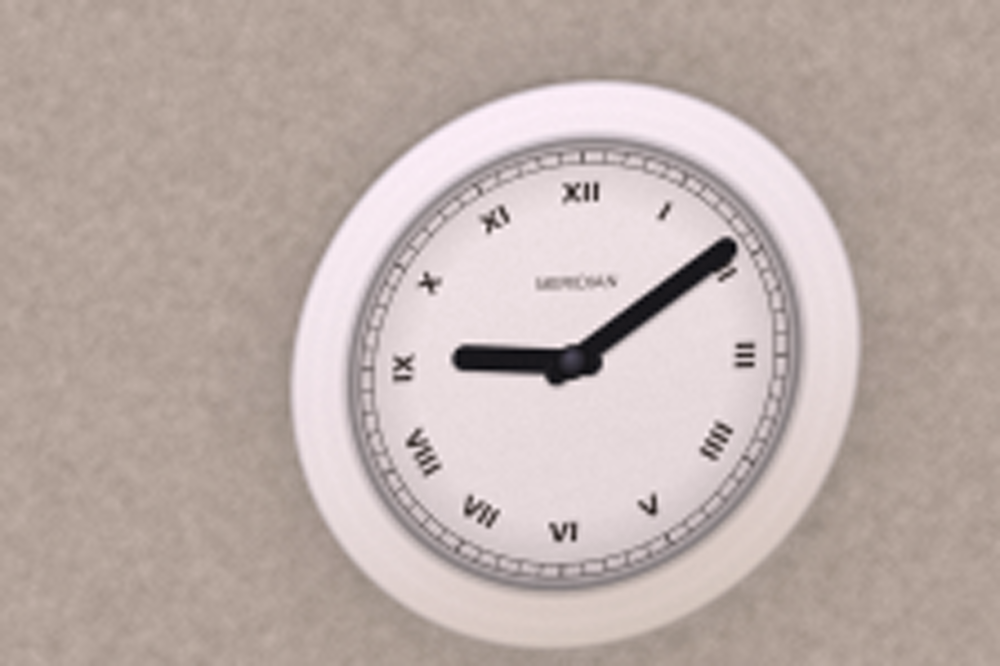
h=9 m=9
